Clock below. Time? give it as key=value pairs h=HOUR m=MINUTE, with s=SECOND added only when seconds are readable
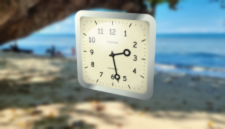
h=2 m=28
